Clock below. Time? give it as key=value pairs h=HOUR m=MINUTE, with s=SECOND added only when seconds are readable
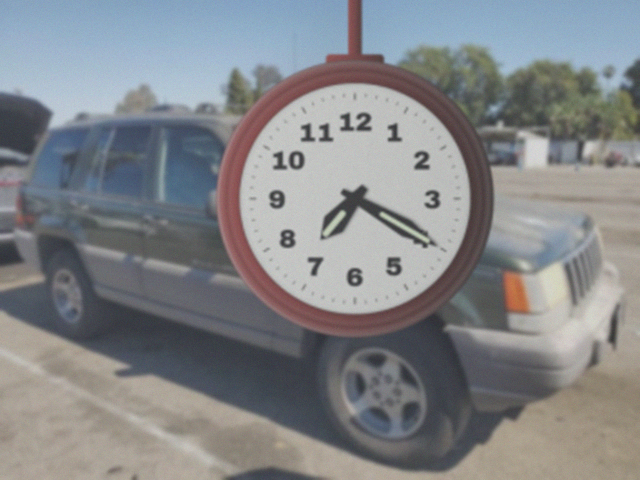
h=7 m=20
